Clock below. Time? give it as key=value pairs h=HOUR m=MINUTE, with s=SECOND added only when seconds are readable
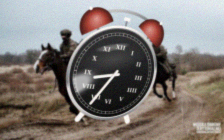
h=8 m=35
